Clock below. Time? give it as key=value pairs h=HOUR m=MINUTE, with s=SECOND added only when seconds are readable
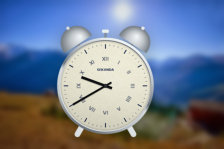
h=9 m=40
